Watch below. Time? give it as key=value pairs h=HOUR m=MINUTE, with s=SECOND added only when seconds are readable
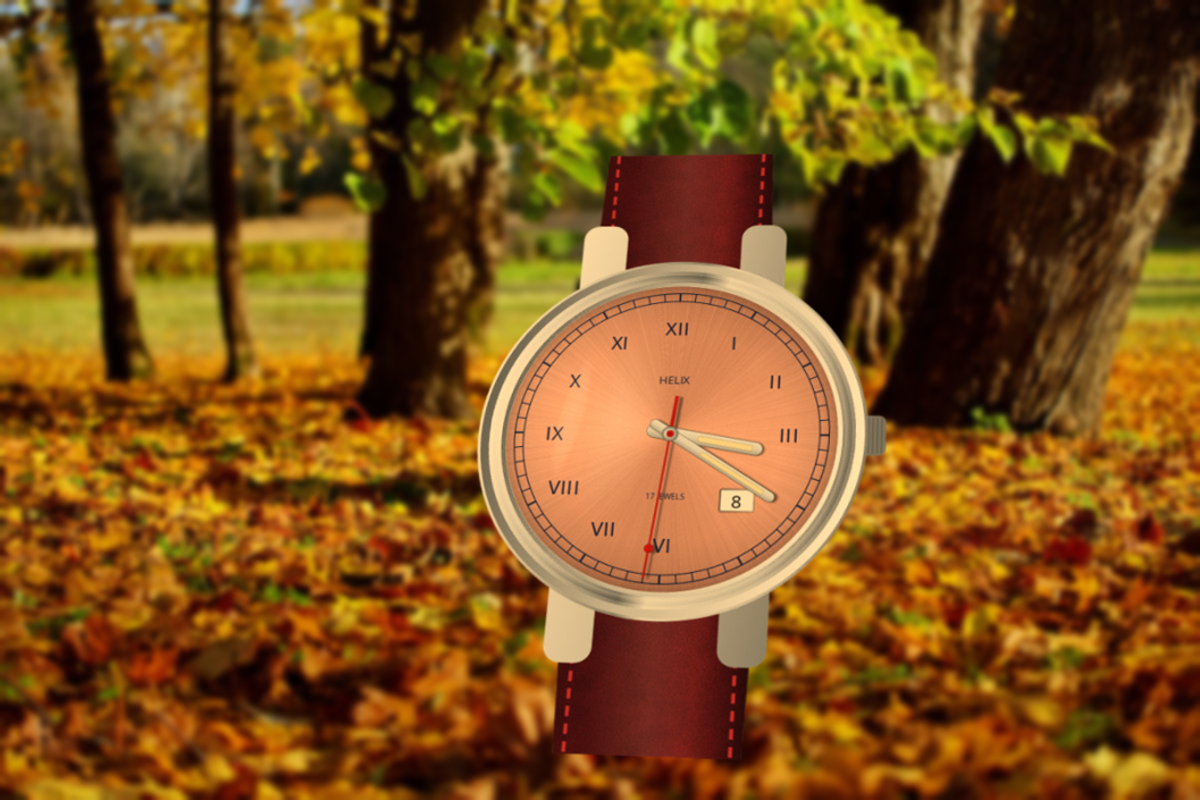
h=3 m=20 s=31
